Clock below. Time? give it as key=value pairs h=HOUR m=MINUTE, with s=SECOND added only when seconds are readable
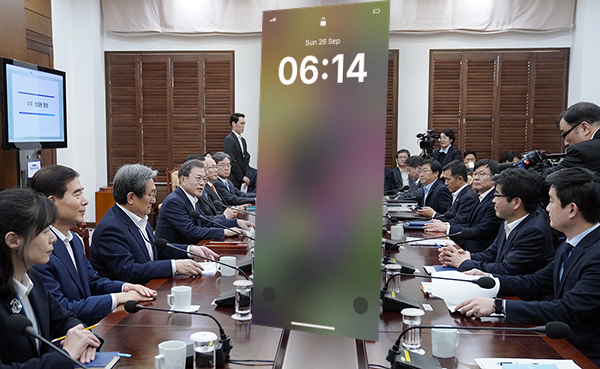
h=6 m=14
